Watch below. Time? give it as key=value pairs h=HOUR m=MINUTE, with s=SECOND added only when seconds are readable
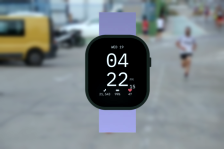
h=4 m=22
